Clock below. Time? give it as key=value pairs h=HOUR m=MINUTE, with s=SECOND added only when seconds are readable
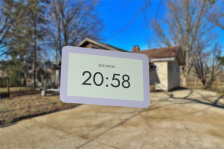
h=20 m=58
